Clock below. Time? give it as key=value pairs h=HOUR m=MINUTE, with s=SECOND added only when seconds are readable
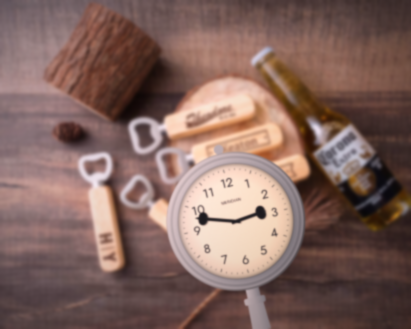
h=2 m=48
